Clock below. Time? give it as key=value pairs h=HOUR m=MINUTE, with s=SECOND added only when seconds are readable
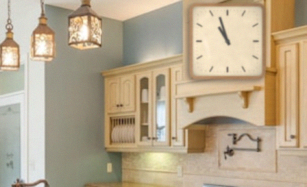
h=10 m=57
